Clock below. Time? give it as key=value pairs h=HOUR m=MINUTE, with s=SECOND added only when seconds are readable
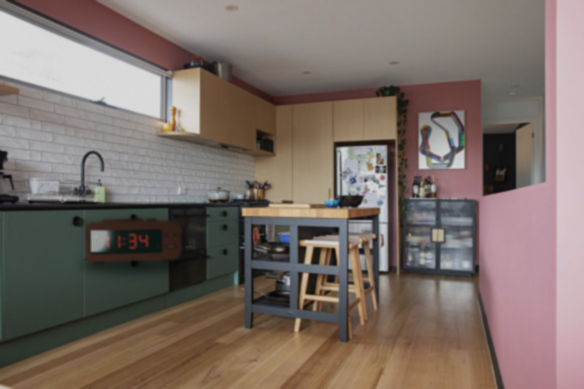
h=11 m=34
